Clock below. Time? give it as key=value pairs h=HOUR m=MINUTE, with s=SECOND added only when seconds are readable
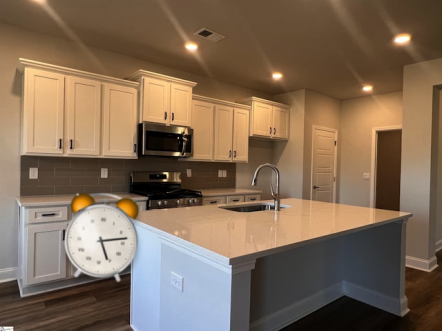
h=5 m=13
